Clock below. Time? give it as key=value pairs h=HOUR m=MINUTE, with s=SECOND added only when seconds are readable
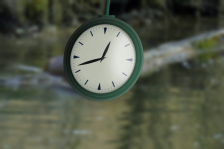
h=12 m=42
